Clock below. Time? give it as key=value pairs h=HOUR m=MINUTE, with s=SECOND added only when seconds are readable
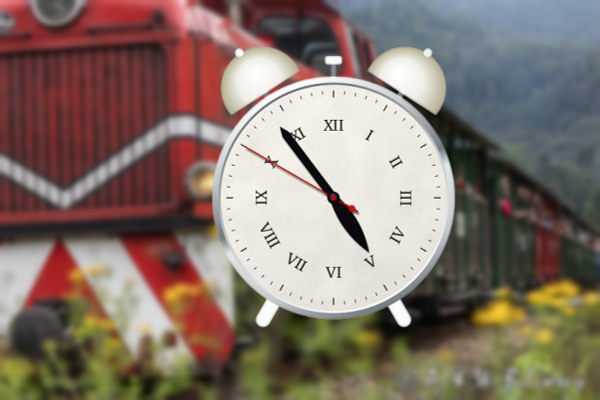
h=4 m=53 s=50
